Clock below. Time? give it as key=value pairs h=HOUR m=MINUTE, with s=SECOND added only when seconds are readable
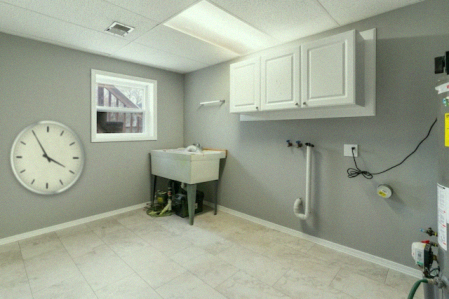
h=3 m=55
